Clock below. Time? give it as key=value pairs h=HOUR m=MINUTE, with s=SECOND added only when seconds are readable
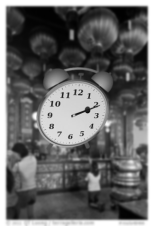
h=2 m=11
